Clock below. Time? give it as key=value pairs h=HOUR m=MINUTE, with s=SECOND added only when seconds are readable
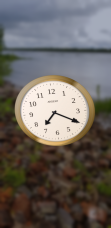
h=7 m=20
